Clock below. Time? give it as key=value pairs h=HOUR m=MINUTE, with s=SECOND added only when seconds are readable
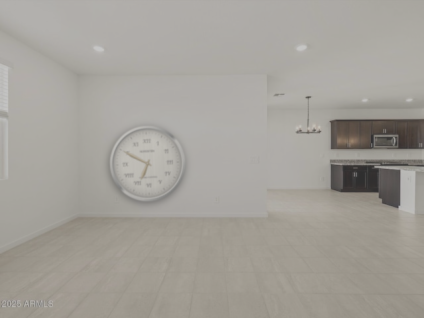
h=6 m=50
